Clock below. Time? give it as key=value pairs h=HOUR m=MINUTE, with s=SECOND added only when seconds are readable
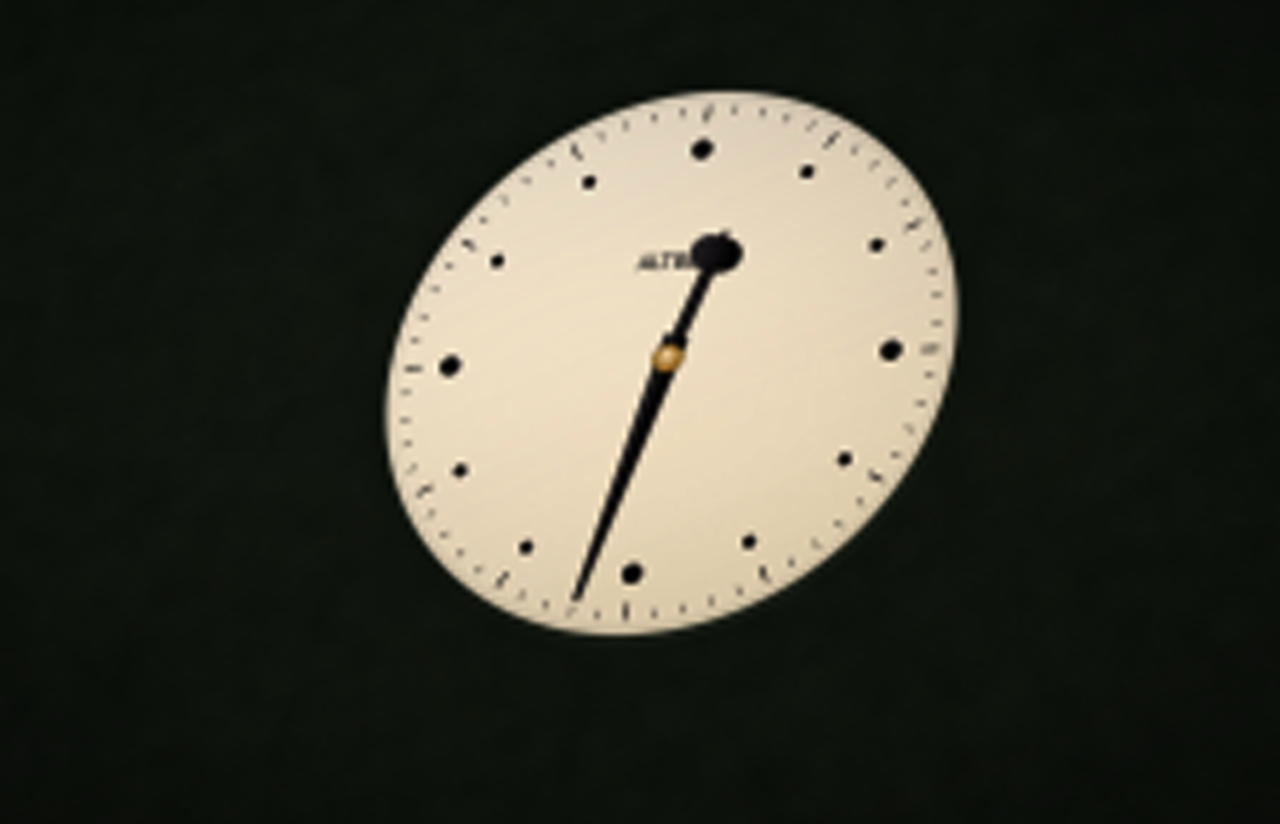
h=12 m=32
